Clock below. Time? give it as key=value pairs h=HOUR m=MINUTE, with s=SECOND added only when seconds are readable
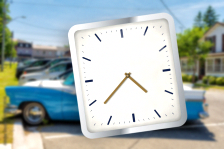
h=4 m=38
